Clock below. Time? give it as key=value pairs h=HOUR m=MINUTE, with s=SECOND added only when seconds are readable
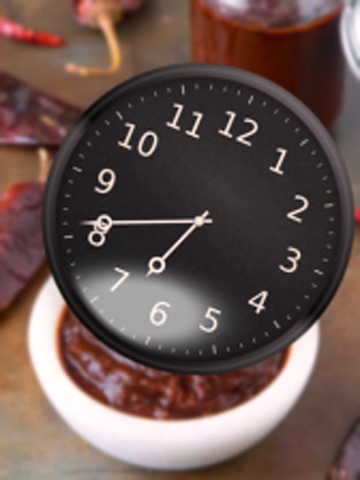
h=6 m=41
